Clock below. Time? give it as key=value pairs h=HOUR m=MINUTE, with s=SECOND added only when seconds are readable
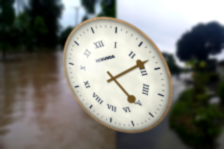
h=5 m=13
